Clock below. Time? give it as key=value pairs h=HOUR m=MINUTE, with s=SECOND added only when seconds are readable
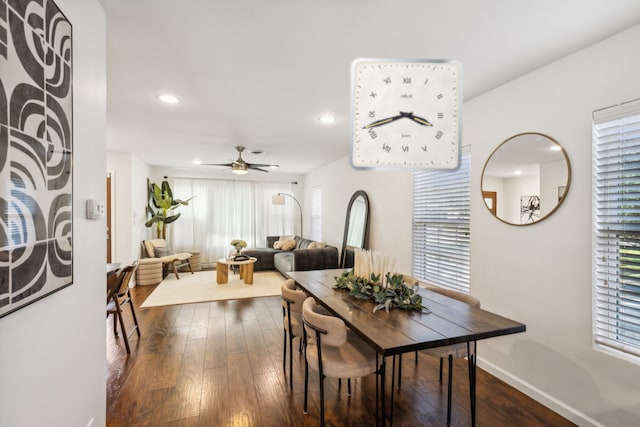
h=3 m=42
